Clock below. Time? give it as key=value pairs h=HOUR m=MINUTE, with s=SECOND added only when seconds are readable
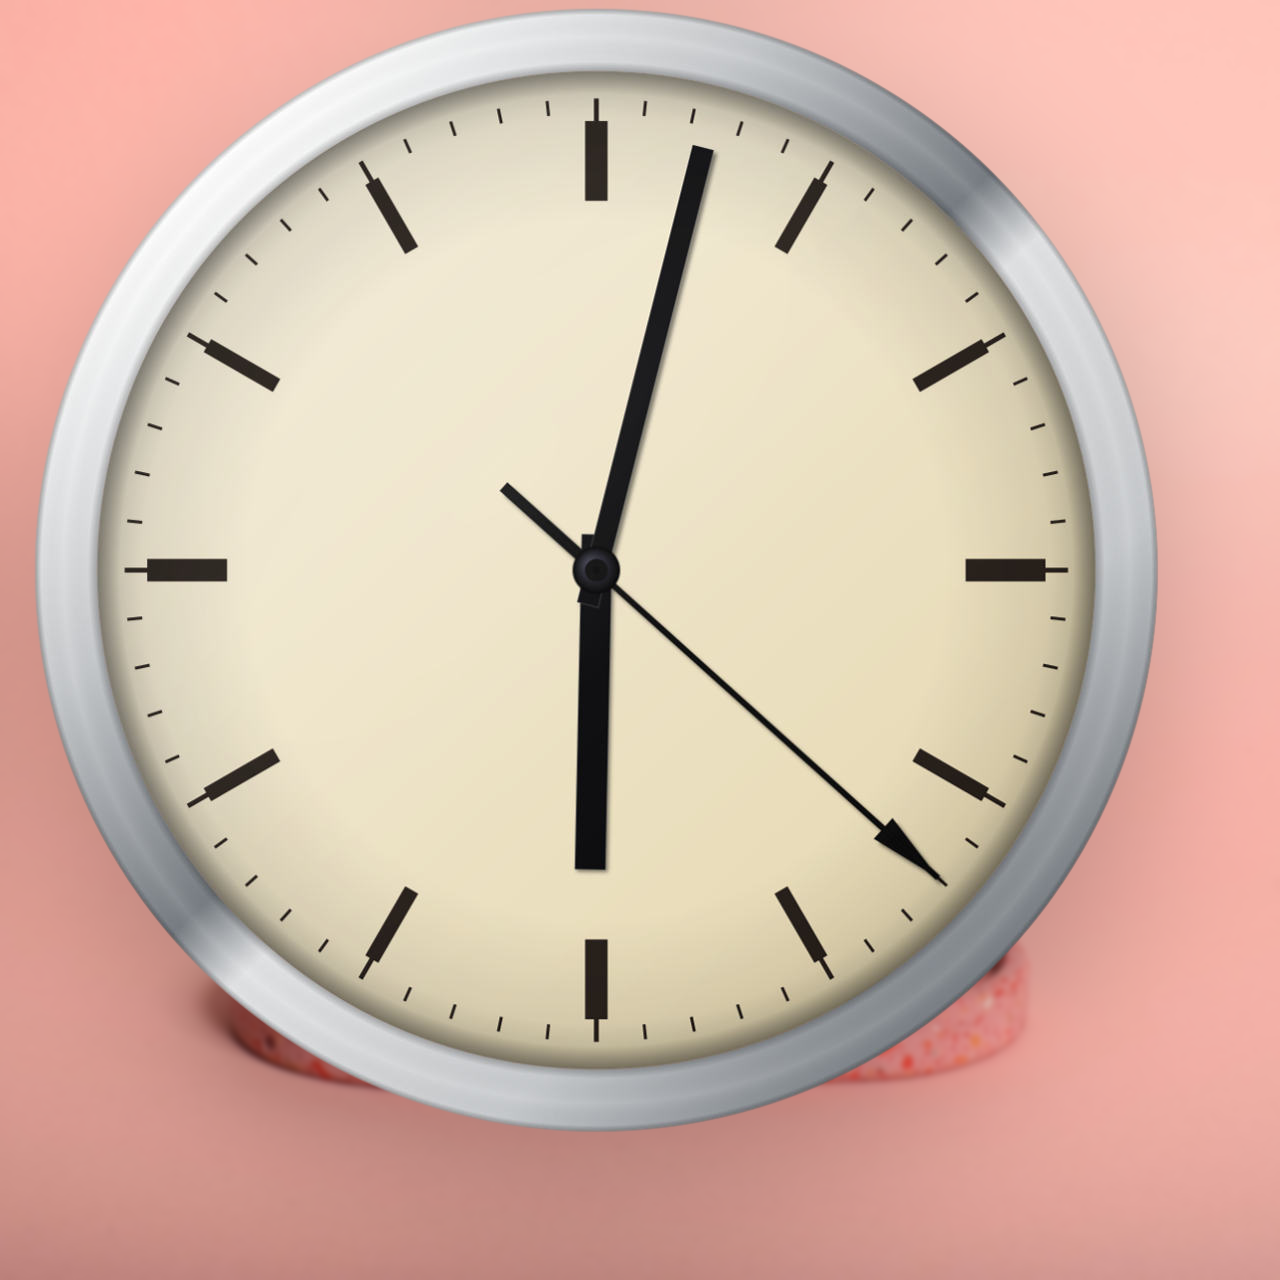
h=6 m=2 s=22
